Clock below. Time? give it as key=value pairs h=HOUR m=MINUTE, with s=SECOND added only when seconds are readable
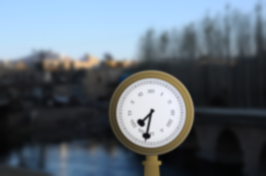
h=7 m=32
